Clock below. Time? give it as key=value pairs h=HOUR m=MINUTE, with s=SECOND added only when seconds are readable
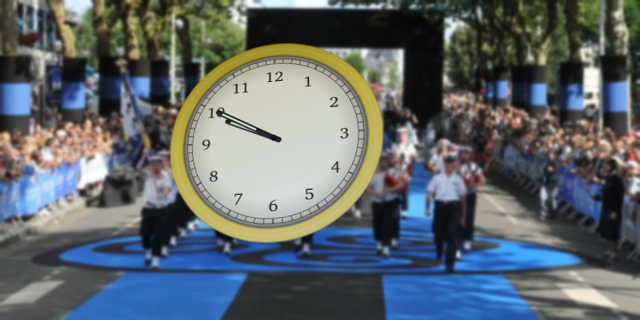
h=9 m=50
